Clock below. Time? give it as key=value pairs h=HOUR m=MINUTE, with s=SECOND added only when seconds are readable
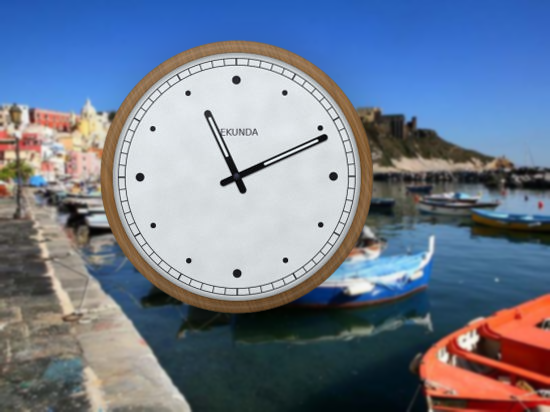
h=11 m=11
